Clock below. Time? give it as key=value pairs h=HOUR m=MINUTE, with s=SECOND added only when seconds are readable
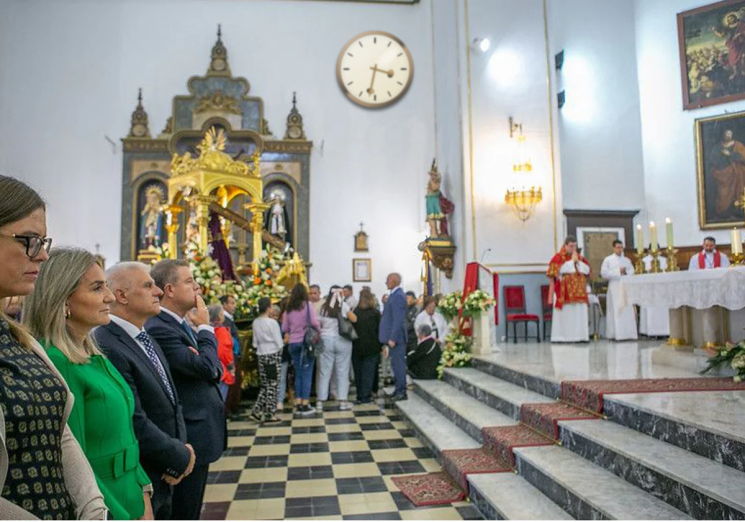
h=3 m=32
